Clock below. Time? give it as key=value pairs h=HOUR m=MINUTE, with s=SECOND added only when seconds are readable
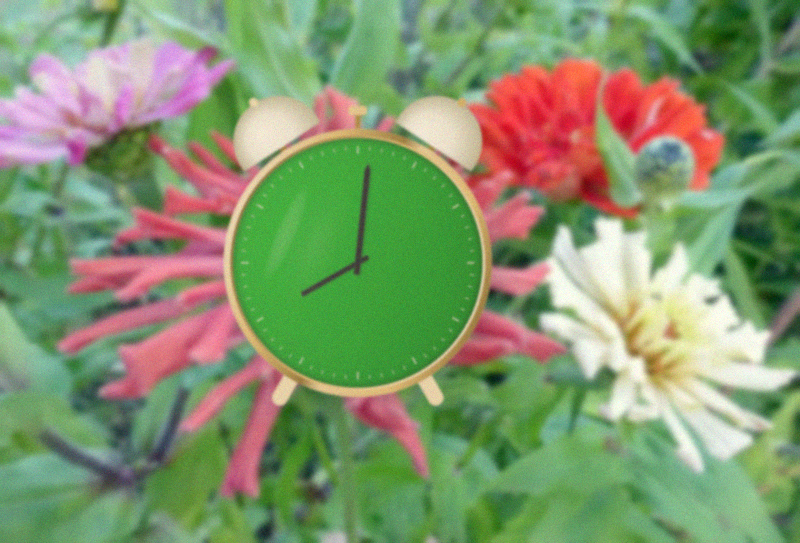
h=8 m=1
